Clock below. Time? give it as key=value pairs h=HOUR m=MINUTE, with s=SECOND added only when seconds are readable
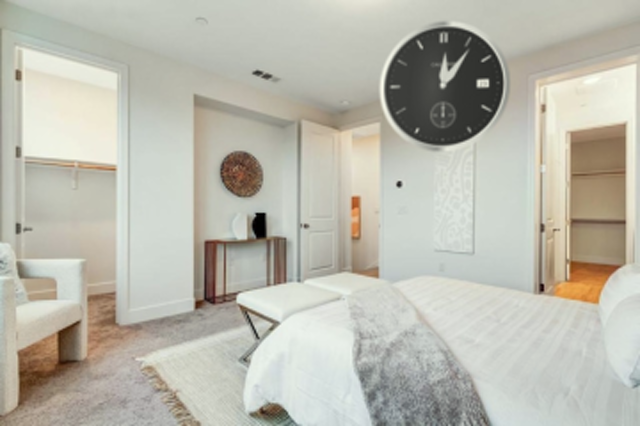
h=12 m=6
